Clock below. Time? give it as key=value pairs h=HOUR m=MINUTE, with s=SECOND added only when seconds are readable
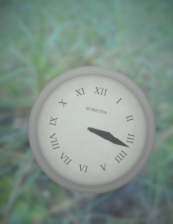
h=3 m=17
